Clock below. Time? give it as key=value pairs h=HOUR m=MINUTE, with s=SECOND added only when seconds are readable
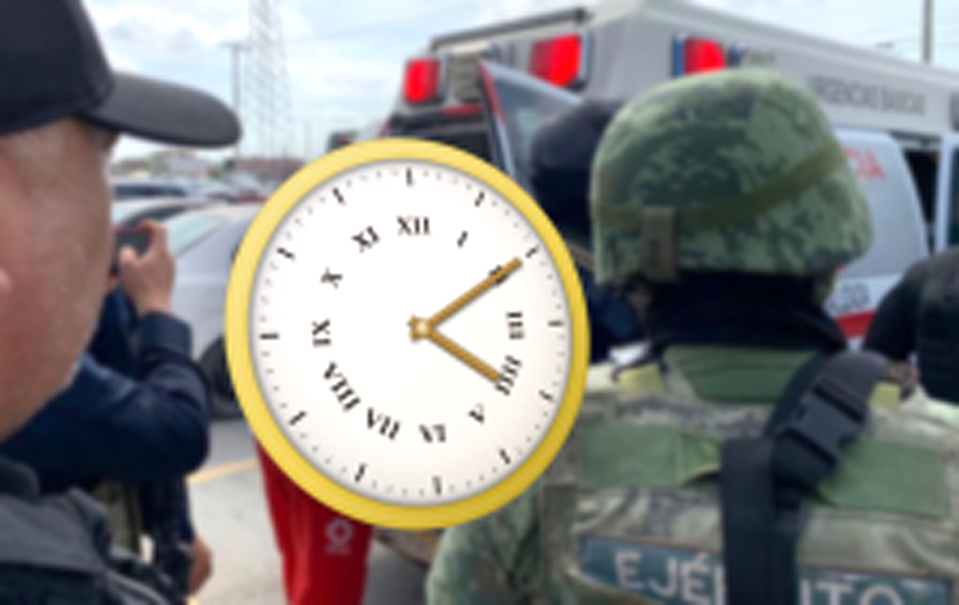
h=4 m=10
